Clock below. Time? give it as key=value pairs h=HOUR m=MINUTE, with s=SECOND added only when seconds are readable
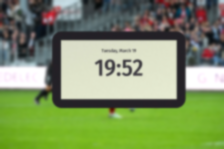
h=19 m=52
